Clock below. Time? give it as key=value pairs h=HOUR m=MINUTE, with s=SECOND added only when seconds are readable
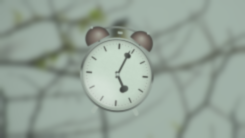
h=5 m=4
